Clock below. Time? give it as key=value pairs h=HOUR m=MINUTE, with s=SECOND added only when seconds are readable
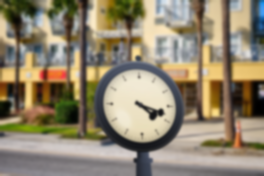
h=4 m=18
